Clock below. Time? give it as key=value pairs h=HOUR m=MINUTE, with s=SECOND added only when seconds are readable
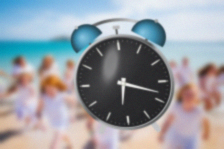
h=6 m=18
